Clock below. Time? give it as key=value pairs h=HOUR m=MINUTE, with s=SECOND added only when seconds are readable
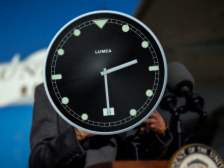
h=2 m=30
